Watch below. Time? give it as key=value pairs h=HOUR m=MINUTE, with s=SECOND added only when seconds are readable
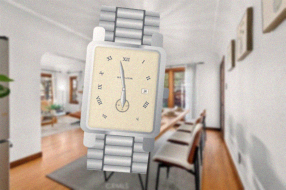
h=5 m=58
